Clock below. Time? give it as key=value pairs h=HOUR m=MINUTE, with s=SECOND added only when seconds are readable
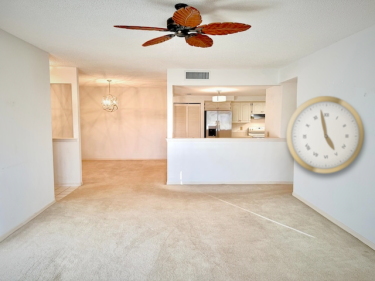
h=4 m=58
